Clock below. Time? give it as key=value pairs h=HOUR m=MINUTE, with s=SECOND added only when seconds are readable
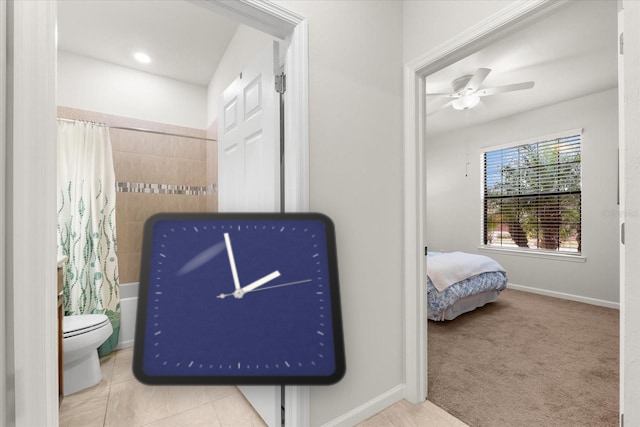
h=1 m=58 s=13
